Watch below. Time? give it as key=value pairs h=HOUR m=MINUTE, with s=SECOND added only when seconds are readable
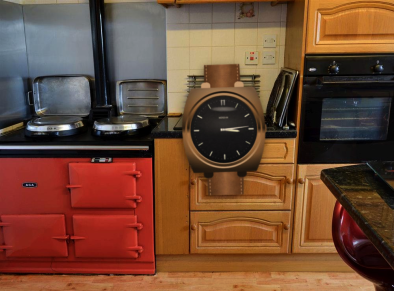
h=3 m=14
